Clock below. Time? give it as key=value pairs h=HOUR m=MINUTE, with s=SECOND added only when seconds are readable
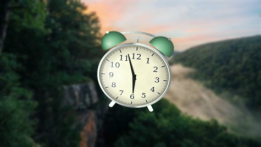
h=5 m=57
